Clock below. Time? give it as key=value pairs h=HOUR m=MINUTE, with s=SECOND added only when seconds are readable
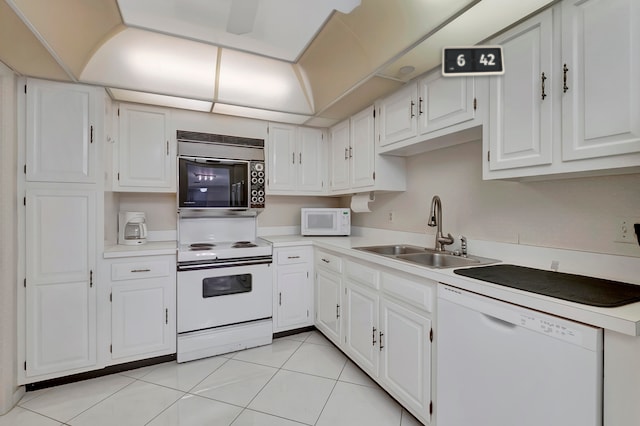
h=6 m=42
